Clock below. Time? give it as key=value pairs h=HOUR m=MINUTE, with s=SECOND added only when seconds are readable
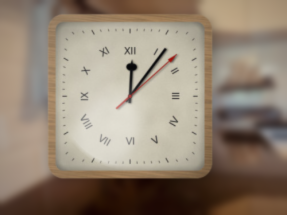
h=12 m=6 s=8
